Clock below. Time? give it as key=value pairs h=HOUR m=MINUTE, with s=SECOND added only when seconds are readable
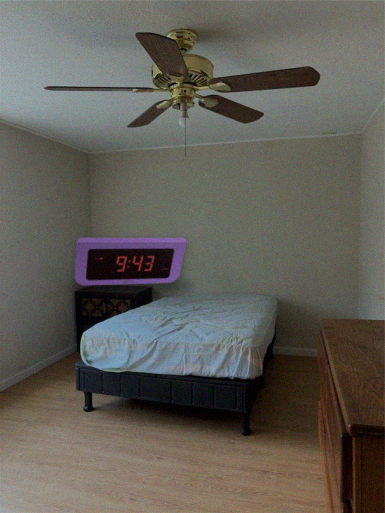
h=9 m=43
